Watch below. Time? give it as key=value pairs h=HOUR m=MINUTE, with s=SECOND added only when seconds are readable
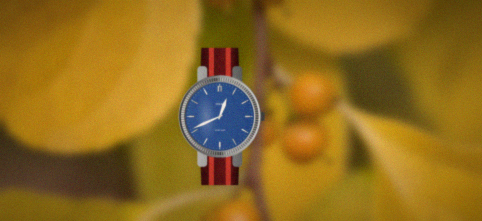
h=12 m=41
